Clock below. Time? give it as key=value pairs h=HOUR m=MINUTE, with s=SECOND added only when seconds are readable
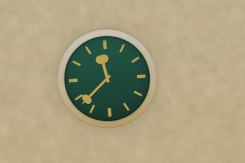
h=11 m=38
